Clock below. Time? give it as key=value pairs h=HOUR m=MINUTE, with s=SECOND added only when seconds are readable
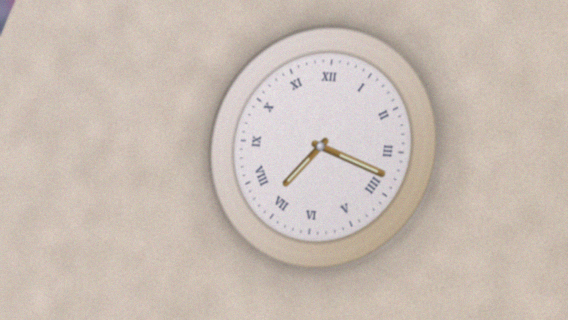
h=7 m=18
